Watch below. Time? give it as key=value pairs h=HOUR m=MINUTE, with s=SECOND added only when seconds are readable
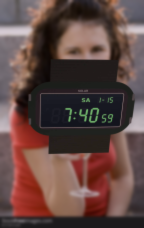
h=7 m=40 s=59
